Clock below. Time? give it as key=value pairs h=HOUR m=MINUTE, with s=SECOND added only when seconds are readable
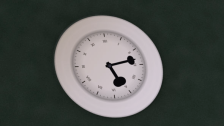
h=5 m=13
